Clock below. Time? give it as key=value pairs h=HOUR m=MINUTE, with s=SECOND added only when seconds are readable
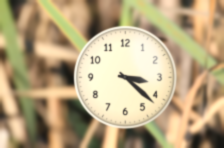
h=3 m=22
